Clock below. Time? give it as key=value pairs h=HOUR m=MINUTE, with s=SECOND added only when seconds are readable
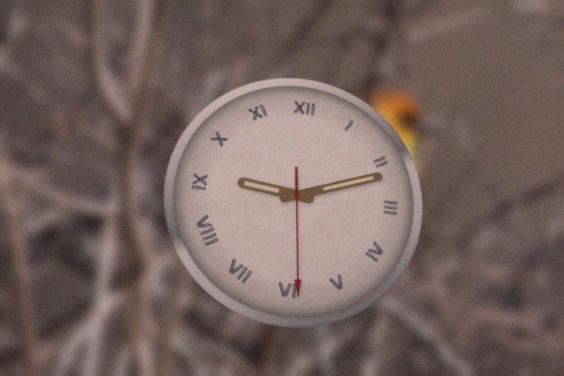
h=9 m=11 s=29
